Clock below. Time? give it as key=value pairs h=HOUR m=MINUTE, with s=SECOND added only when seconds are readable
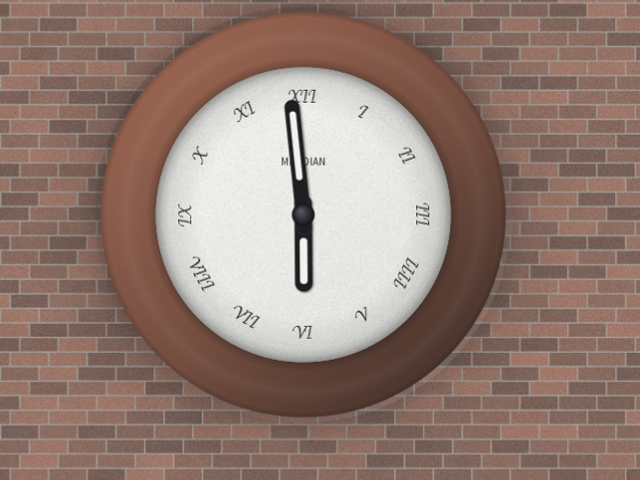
h=5 m=59
